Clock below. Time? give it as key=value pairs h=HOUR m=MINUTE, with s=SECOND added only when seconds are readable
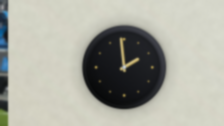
h=1 m=59
